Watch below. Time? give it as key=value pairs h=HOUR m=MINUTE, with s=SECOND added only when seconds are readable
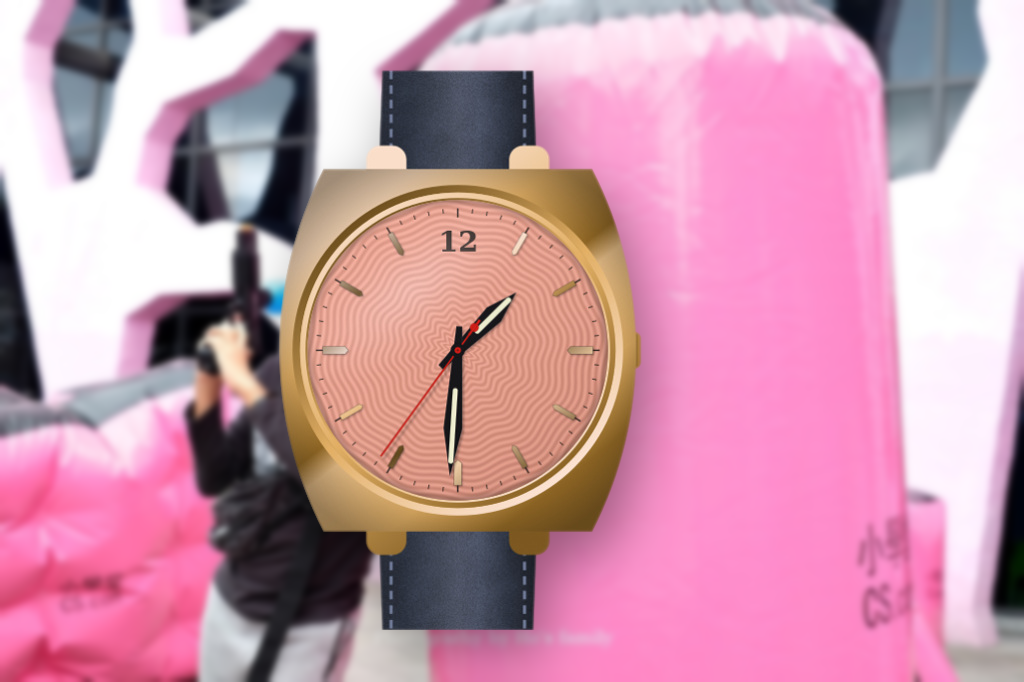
h=1 m=30 s=36
